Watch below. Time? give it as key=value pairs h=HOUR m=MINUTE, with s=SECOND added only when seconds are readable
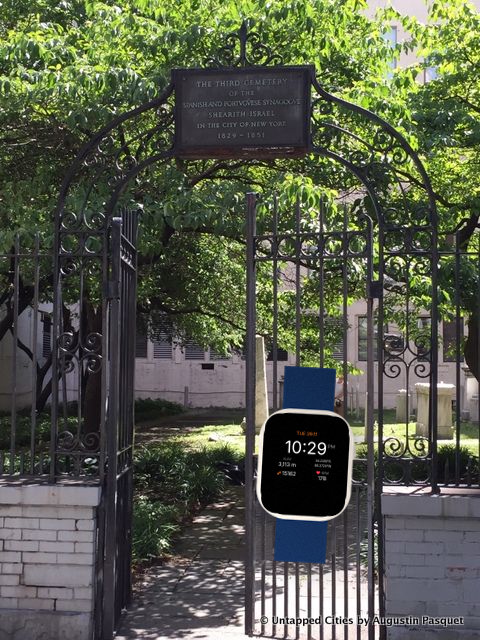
h=10 m=29
